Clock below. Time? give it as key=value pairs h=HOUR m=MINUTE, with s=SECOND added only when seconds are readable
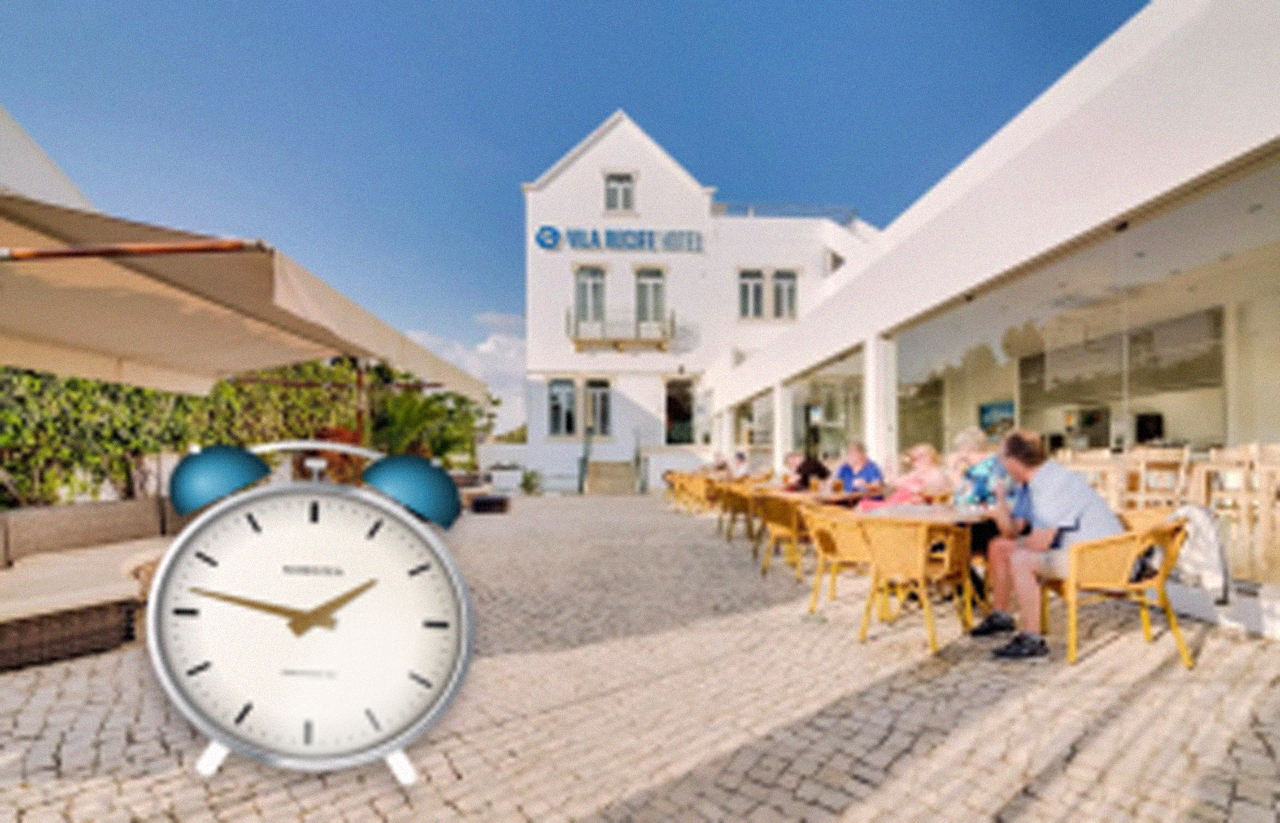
h=1 m=47
